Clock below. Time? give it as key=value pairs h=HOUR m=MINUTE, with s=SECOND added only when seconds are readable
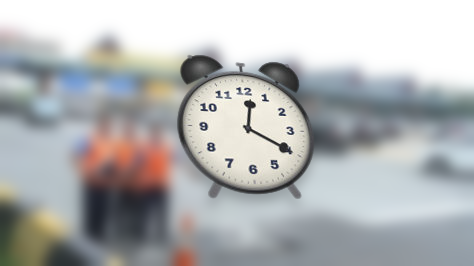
h=12 m=20
